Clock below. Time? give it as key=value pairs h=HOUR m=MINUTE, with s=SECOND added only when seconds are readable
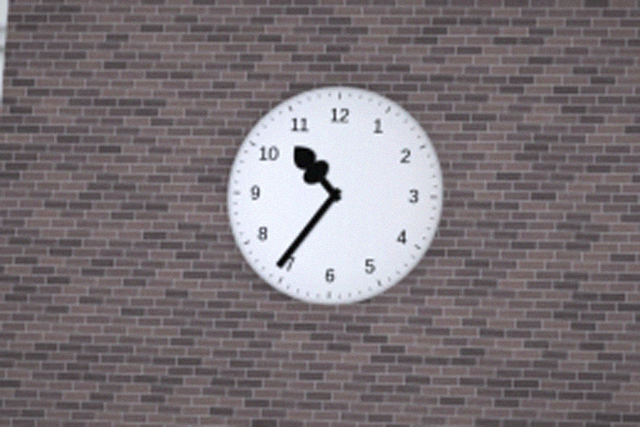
h=10 m=36
